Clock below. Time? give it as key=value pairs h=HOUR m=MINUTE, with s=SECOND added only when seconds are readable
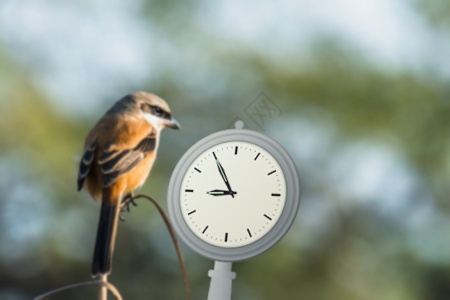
h=8 m=55
